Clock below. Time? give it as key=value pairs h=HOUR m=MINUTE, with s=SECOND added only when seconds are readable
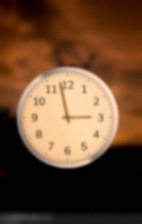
h=2 m=58
